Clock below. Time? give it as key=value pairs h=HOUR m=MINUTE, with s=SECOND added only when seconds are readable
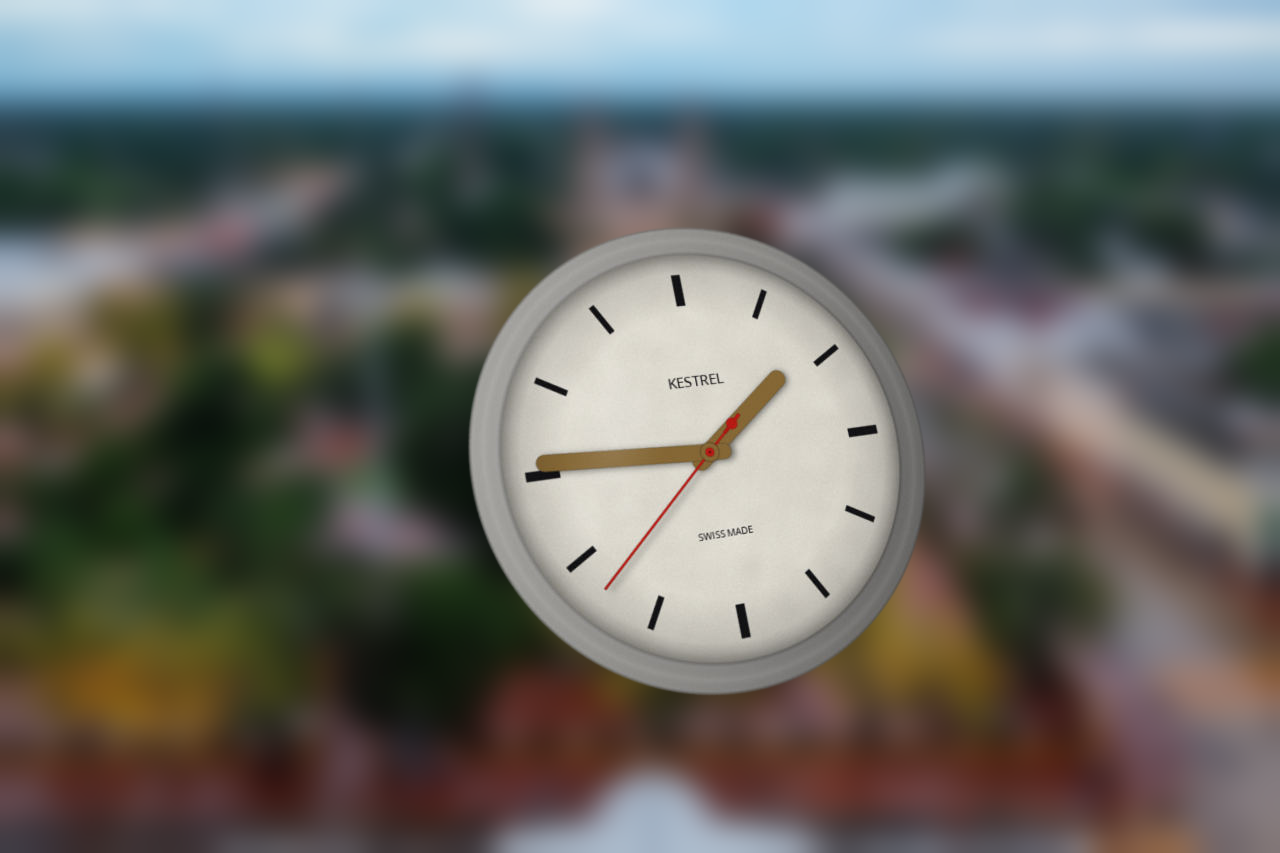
h=1 m=45 s=38
